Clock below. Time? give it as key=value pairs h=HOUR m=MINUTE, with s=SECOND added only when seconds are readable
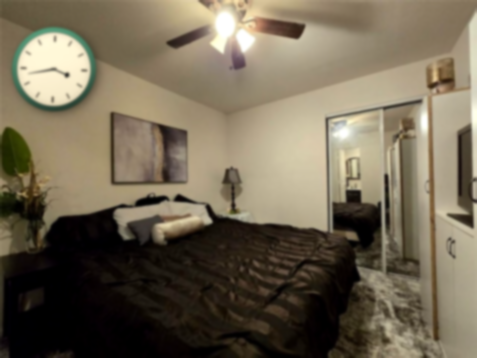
h=3 m=43
